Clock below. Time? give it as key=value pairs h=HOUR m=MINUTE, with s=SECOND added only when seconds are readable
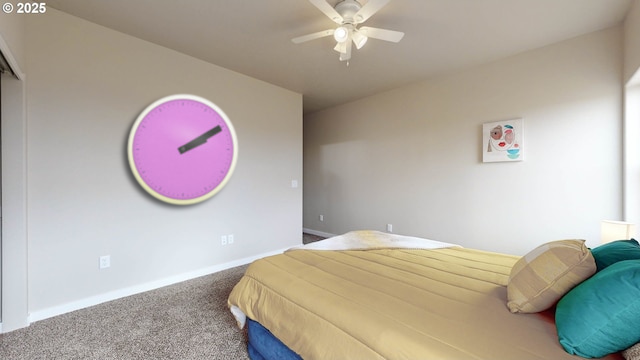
h=2 m=10
